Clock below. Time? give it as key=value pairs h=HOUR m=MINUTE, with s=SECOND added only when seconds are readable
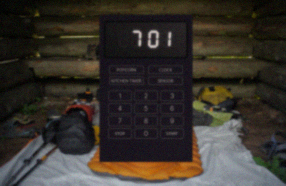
h=7 m=1
